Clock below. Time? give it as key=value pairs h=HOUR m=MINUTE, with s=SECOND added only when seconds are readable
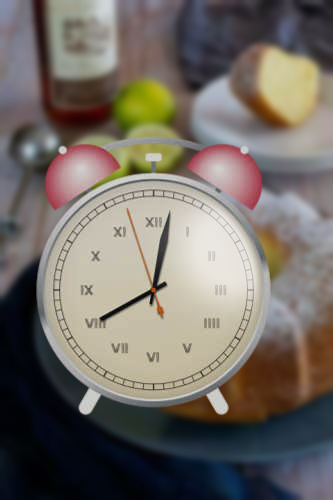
h=8 m=1 s=57
